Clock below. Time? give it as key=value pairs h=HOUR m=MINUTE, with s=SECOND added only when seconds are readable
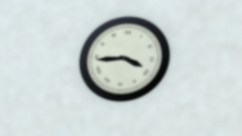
h=3 m=44
